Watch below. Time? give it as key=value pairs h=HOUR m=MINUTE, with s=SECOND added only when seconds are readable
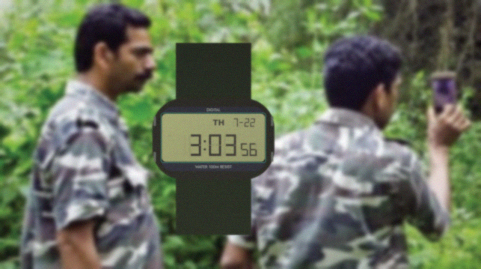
h=3 m=3 s=56
